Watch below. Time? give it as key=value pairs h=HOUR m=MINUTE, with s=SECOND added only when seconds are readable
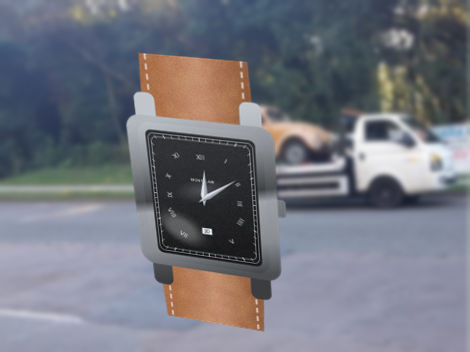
h=12 m=9
